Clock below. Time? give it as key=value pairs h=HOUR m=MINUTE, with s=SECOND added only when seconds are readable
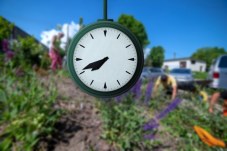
h=7 m=41
